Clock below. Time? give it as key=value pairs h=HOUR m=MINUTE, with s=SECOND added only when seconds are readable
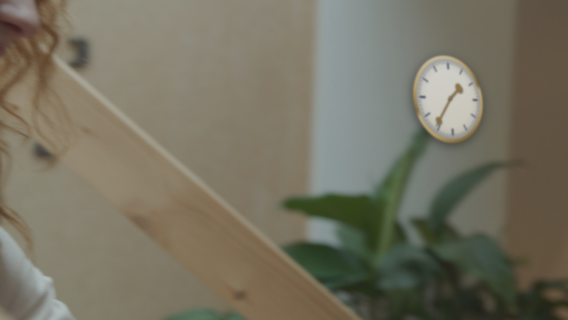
h=1 m=36
